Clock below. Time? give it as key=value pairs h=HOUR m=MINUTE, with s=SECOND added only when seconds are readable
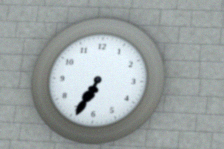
h=6 m=34
